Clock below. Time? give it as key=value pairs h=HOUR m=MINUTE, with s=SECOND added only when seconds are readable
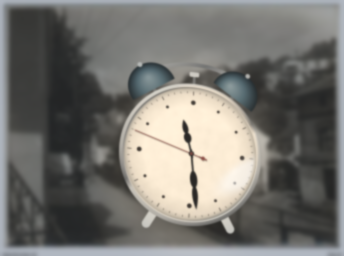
h=11 m=28 s=48
